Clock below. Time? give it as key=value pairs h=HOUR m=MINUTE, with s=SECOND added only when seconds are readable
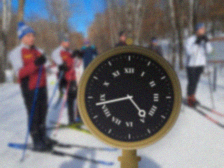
h=4 m=43
